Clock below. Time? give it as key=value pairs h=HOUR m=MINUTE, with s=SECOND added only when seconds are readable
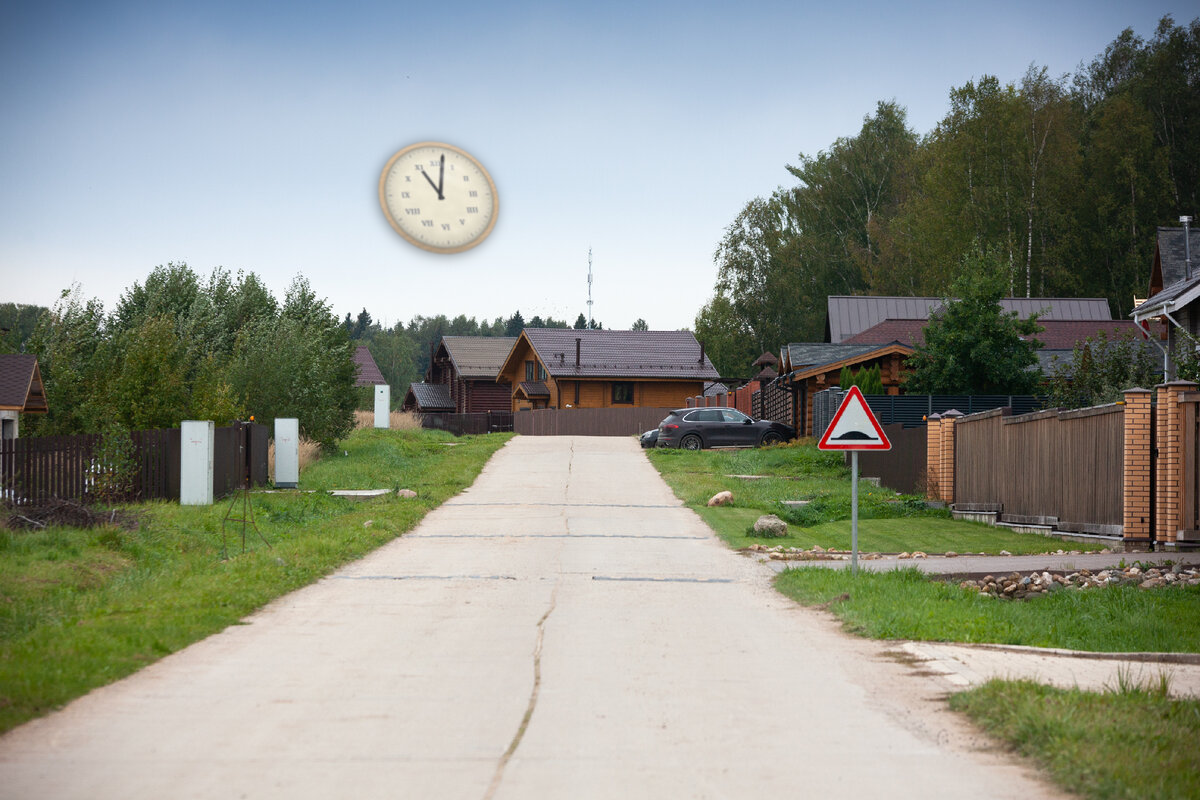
h=11 m=2
